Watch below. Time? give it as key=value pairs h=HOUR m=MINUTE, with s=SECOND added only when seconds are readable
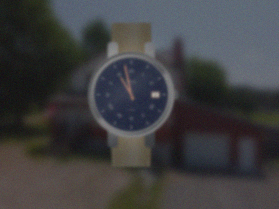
h=10 m=58
